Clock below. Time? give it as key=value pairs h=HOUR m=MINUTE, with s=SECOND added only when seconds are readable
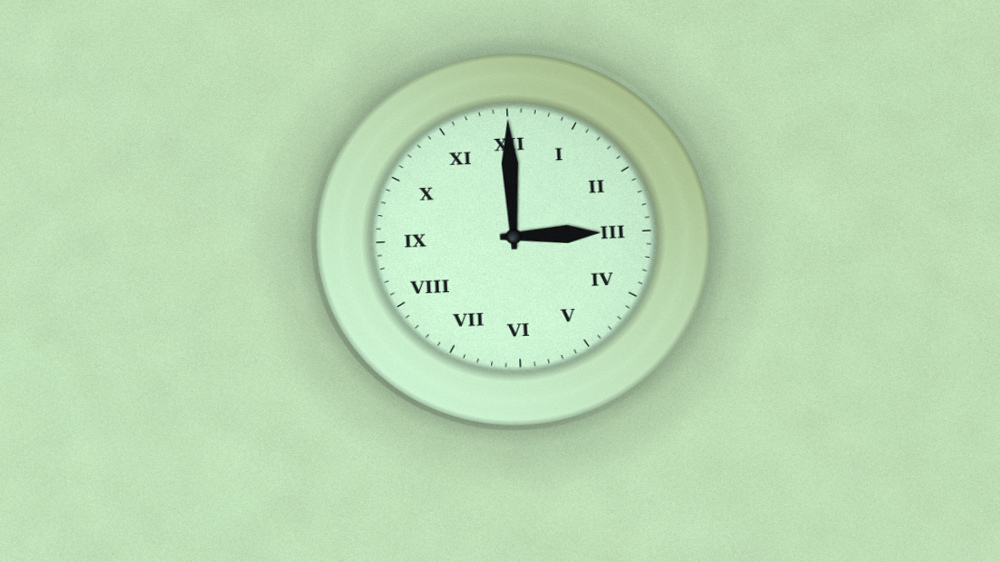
h=3 m=0
